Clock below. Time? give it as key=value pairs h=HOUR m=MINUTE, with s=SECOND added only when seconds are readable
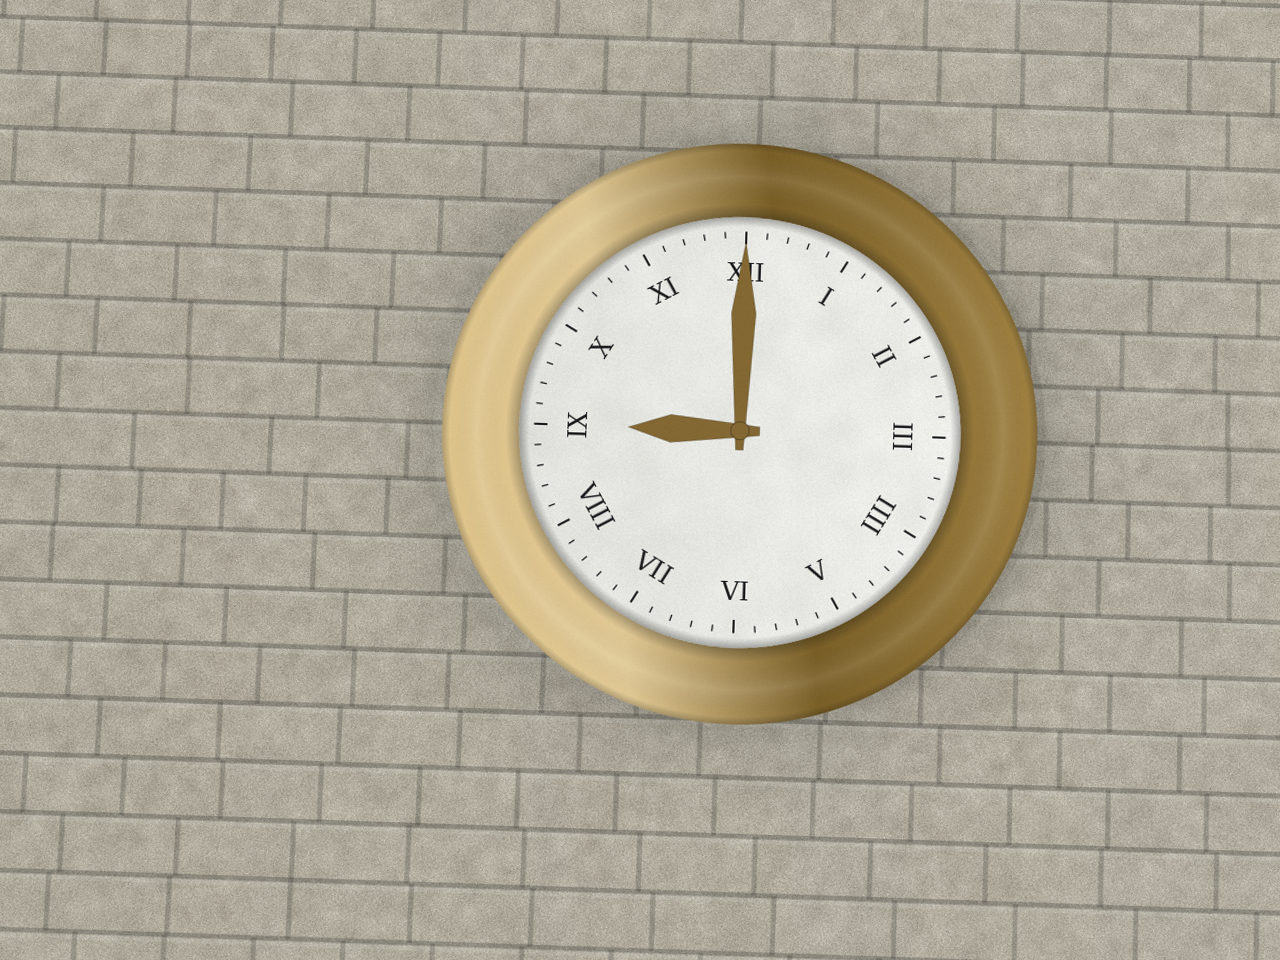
h=9 m=0
